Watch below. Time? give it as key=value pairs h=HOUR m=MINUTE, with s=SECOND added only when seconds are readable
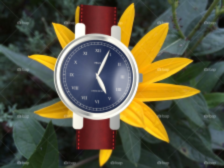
h=5 m=4
